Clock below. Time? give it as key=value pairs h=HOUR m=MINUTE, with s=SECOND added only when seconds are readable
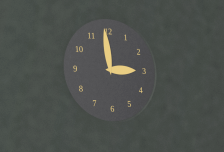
h=2 m=59
